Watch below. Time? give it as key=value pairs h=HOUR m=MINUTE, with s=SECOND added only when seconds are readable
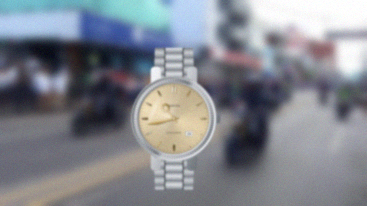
h=10 m=43
